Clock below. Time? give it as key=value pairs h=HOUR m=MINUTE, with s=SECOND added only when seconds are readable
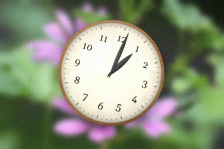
h=1 m=1
